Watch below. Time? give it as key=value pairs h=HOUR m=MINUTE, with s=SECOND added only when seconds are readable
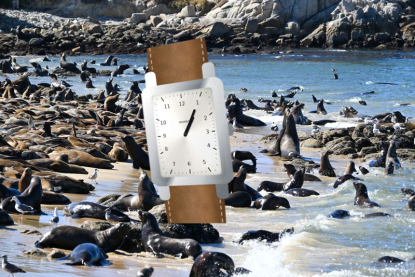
h=1 m=5
